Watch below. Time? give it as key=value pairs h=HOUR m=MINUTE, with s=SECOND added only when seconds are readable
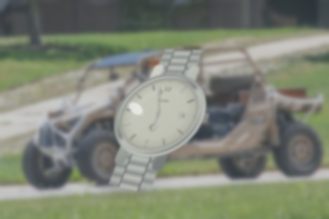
h=5 m=57
